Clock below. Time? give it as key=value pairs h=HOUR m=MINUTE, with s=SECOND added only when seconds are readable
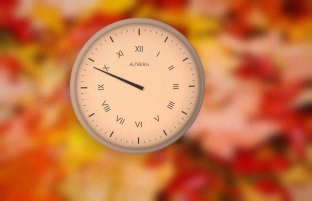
h=9 m=49
